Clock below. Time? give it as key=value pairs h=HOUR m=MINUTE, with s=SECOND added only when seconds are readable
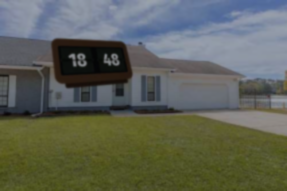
h=18 m=48
